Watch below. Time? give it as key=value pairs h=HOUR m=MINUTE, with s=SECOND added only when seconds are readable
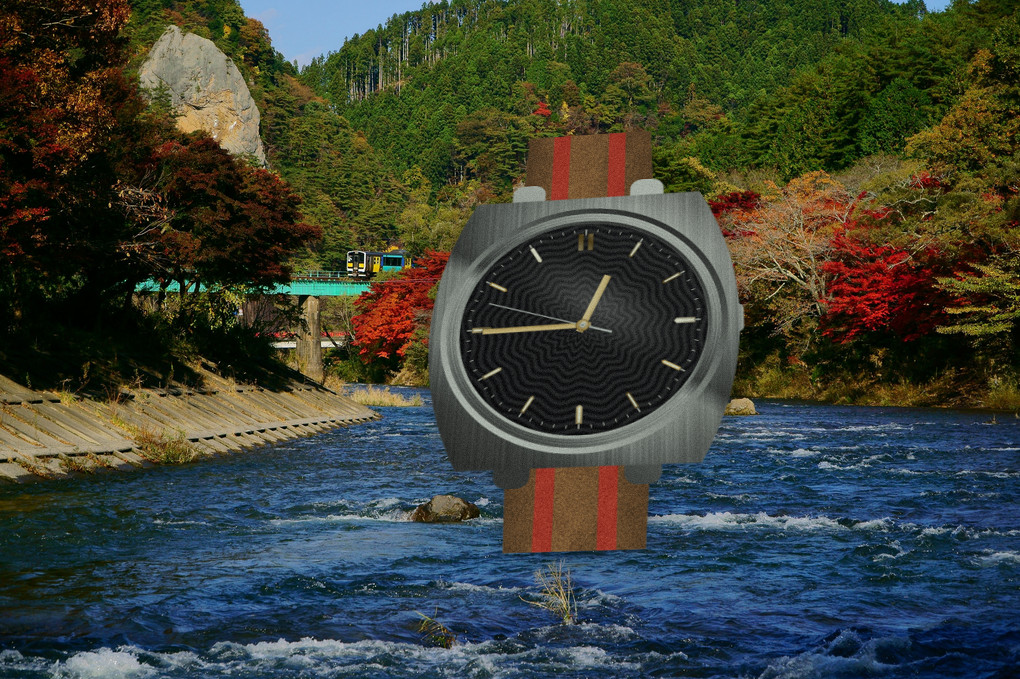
h=12 m=44 s=48
